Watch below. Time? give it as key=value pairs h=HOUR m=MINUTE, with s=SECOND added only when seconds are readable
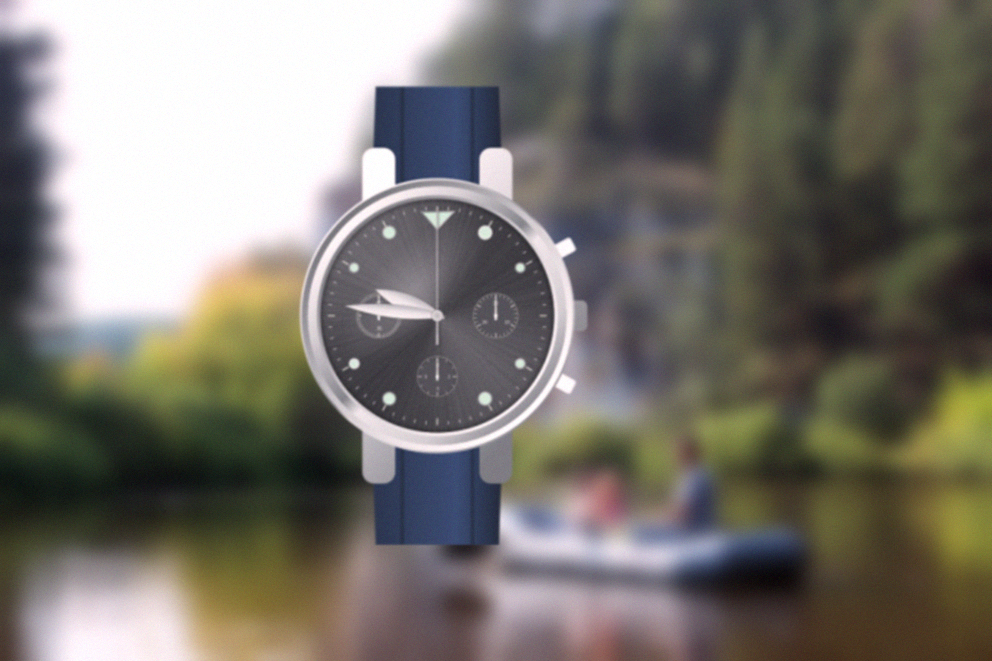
h=9 m=46
